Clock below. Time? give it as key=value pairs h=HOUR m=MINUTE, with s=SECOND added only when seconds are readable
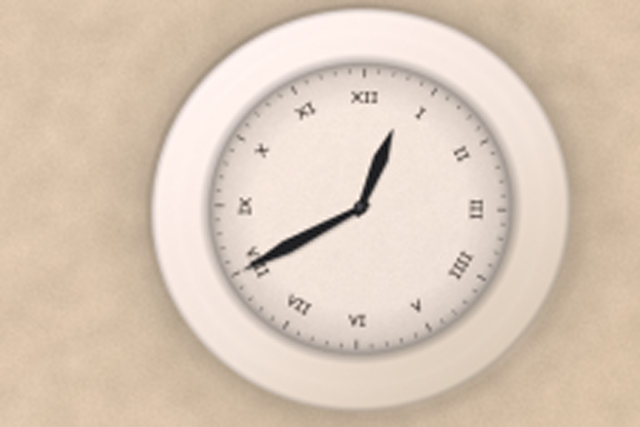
h=12 m=40
